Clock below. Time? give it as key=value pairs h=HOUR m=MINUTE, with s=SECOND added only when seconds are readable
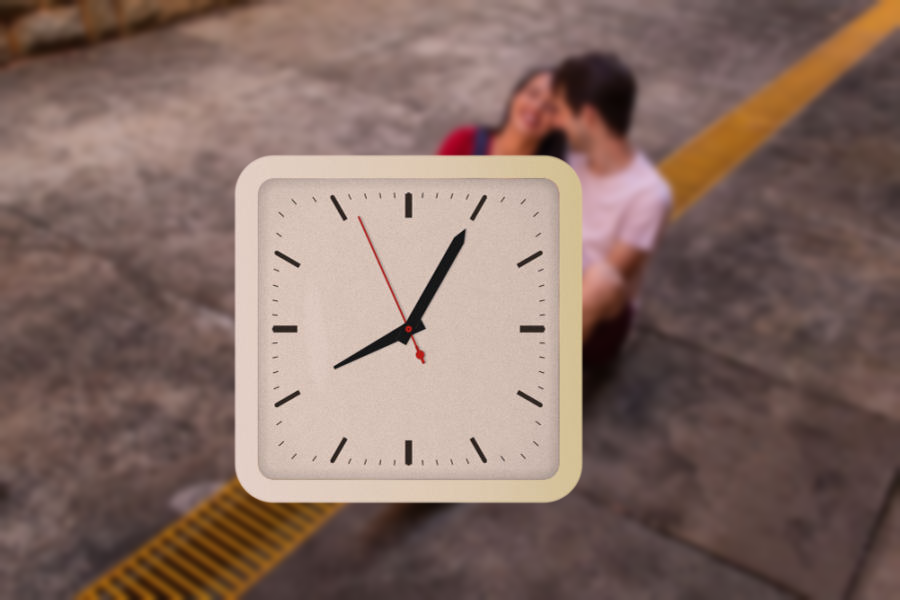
h=8 m=4 s=56
